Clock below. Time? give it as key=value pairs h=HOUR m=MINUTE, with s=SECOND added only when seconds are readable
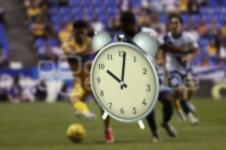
h=10 m=1
